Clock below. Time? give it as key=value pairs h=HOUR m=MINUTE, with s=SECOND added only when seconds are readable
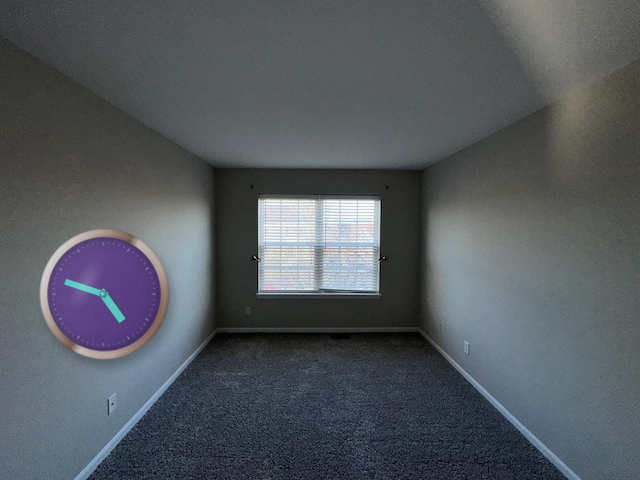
h=4 m=48
